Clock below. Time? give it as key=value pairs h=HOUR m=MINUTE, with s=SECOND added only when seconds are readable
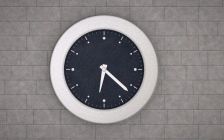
h=6 m=22
